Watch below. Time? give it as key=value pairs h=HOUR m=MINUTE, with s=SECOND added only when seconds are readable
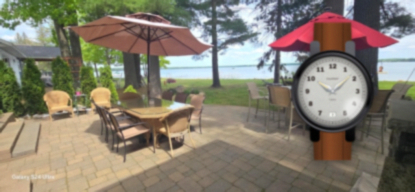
h=10 m=8
